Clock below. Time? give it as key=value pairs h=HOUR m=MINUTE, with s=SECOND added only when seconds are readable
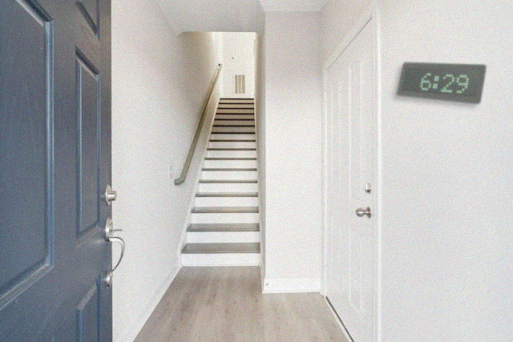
h=6 m=29
